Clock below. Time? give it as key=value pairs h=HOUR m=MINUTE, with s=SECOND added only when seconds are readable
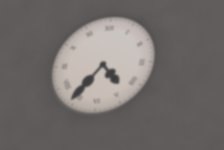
h=4 m=36
